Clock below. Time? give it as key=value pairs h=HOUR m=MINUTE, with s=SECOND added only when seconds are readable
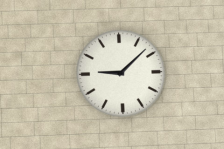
h=9 m=8
